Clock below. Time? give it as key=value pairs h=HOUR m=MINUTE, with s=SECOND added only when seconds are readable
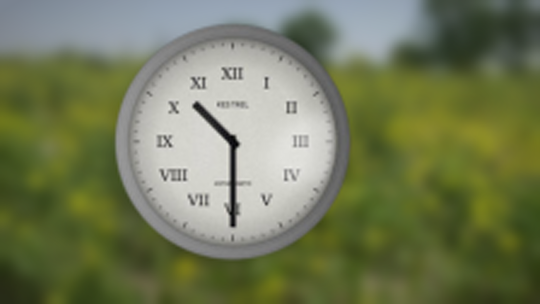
h=10 m=30
